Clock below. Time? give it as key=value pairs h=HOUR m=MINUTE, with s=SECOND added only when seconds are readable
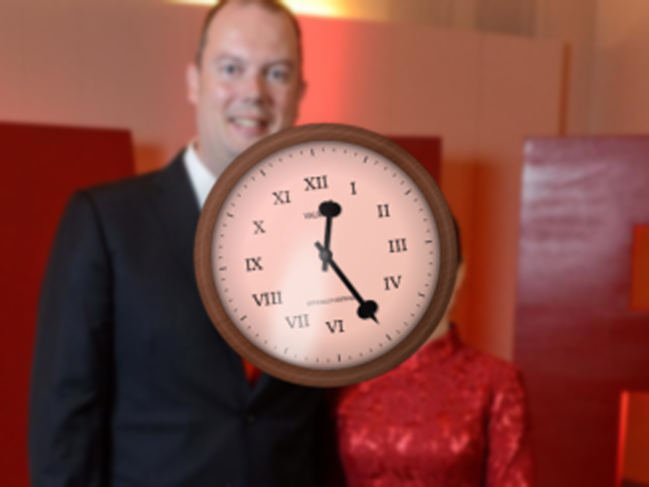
h=12 m=25
